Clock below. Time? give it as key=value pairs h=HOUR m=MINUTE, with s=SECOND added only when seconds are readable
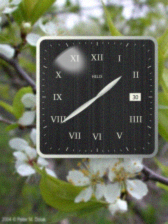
h=1 m=39
